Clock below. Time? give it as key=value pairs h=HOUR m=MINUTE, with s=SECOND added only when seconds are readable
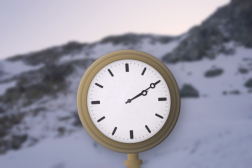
h=2 m=10
